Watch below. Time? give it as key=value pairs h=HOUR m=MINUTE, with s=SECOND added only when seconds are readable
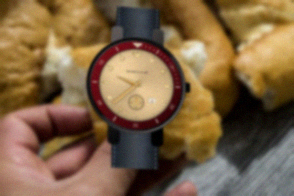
h=9 m=38
